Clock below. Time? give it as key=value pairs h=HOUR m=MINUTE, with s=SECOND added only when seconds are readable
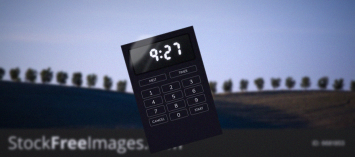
h=9 m=27
